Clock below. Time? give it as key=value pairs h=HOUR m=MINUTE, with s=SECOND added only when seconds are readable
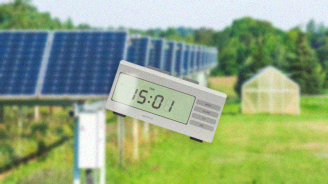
h=15 m=1
